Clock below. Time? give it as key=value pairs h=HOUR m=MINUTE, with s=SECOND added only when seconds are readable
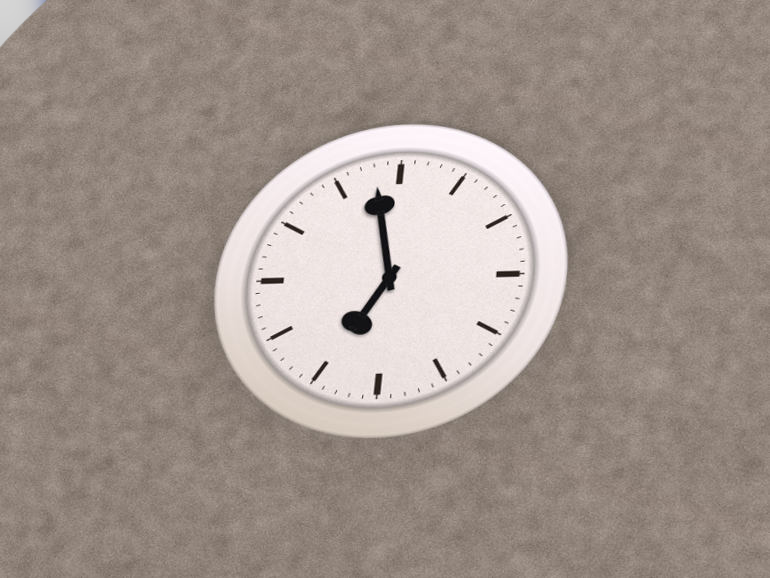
h=6 m=58
